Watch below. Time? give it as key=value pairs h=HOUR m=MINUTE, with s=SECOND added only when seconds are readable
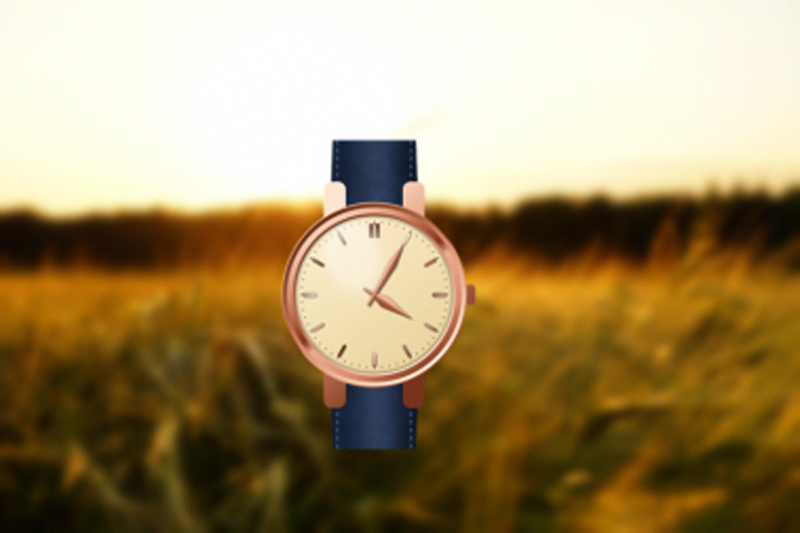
h=4 m=5
